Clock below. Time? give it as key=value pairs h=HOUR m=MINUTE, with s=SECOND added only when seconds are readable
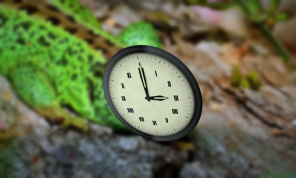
h=3 m=0
